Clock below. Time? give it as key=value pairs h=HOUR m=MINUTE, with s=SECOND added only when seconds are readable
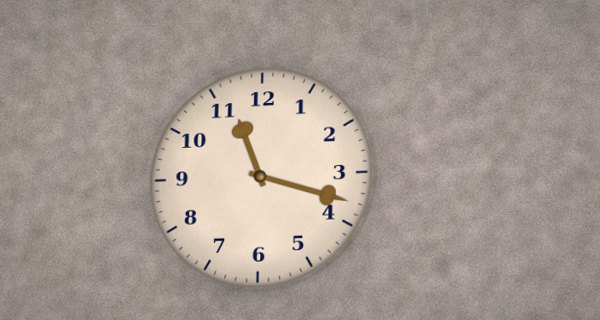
h=11 m=18
